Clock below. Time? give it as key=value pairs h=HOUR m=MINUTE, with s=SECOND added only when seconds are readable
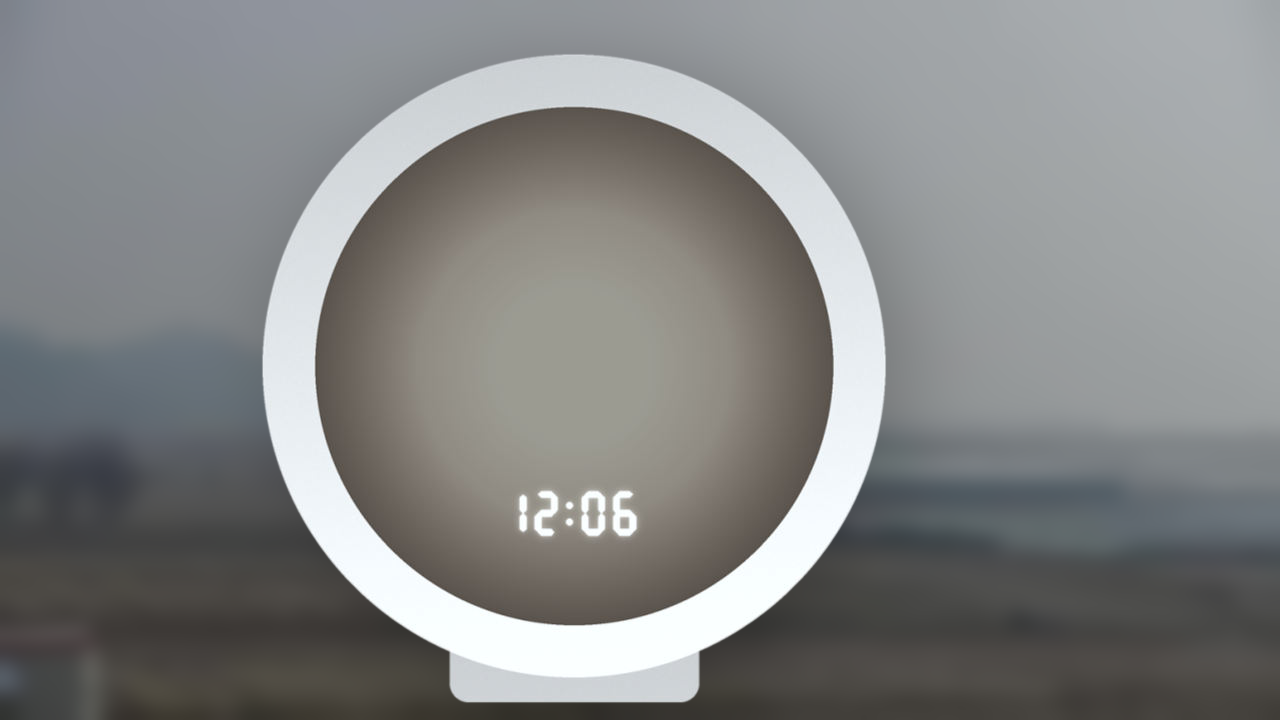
h=12 m=6
